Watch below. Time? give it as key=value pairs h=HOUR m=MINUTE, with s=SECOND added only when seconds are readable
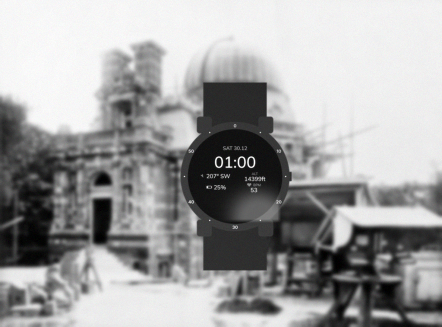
h=1 m=0
